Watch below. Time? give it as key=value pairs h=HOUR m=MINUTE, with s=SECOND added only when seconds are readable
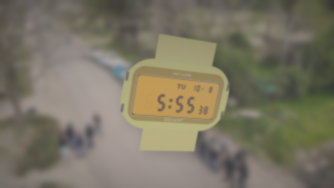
h=5 m=55
